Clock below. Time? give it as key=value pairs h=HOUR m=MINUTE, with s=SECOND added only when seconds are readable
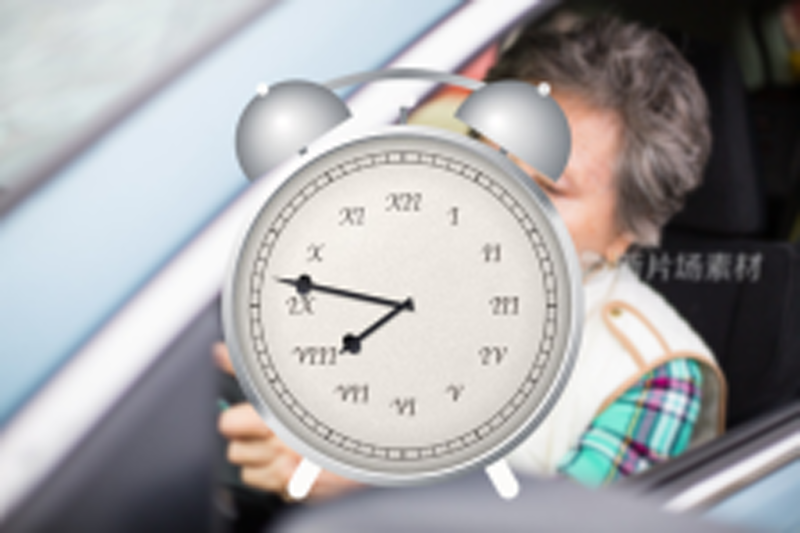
h=7 m=47
